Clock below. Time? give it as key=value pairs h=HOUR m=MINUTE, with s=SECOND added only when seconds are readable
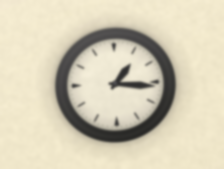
h=1 m=16
